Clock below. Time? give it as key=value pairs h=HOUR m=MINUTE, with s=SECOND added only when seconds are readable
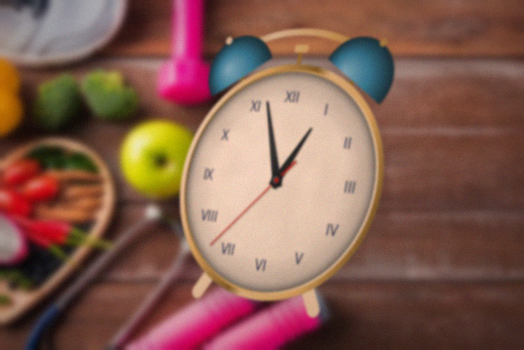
h=12 m=56 s=37
